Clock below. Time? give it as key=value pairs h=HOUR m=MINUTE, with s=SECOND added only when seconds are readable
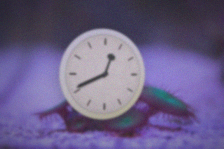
h=12 m=41
